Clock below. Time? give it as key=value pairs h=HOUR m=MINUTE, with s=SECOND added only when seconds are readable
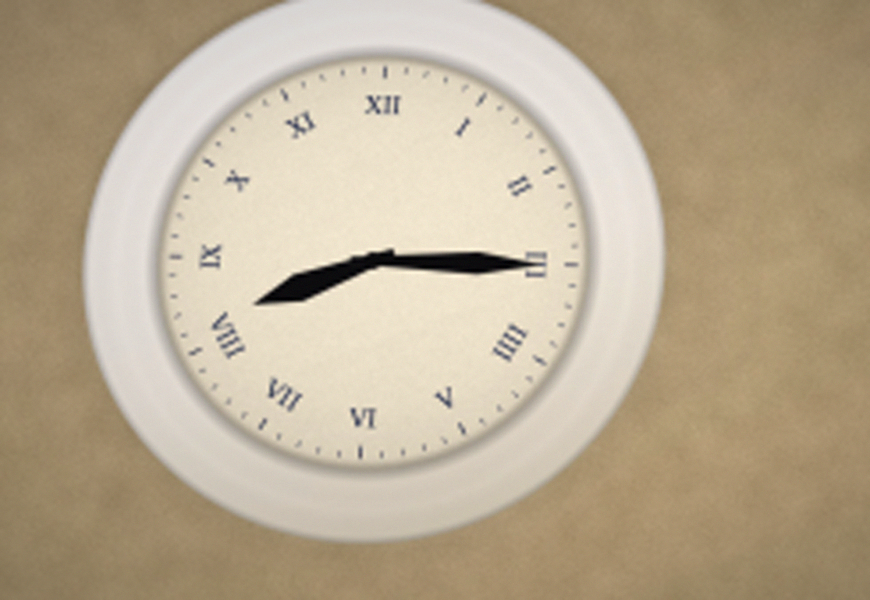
h=8 m=15
